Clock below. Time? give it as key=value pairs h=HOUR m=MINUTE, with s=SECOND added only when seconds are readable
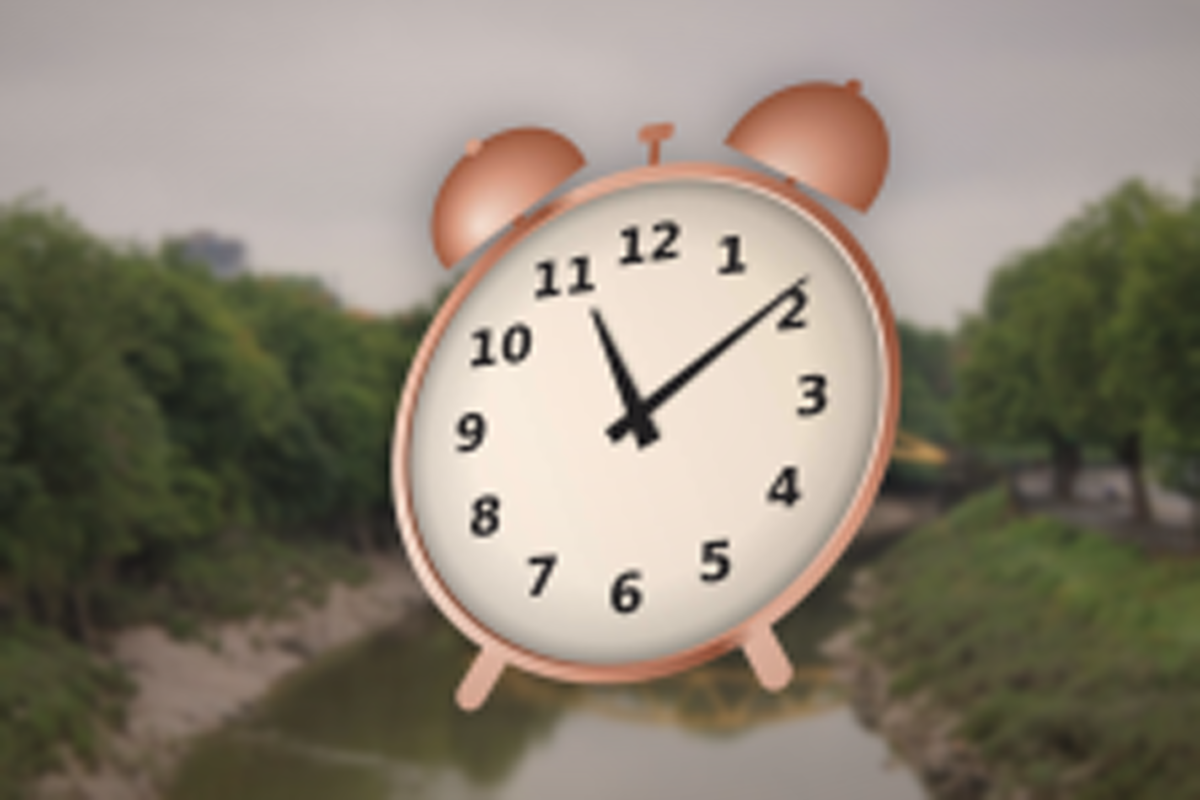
h=11 m=9
